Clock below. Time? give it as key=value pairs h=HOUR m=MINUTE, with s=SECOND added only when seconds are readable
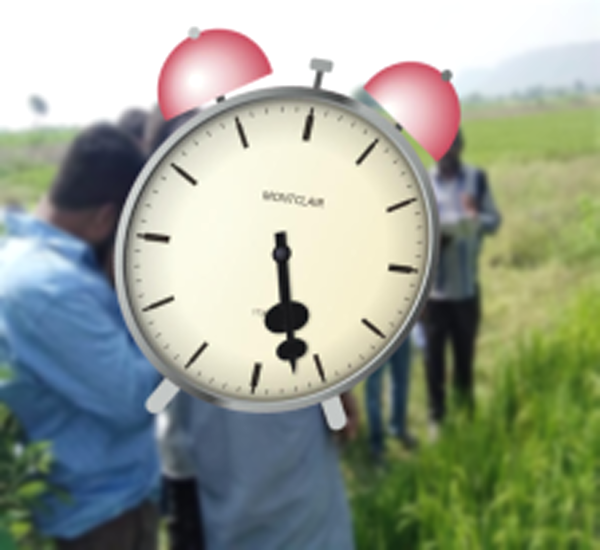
h=5 m=27
